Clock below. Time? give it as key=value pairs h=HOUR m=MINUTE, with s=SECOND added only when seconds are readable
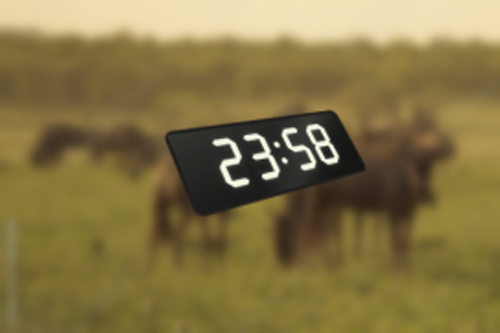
h=23 m=58
